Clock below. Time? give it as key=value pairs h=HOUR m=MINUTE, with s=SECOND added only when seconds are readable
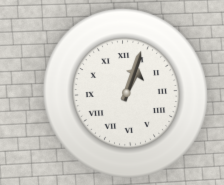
h=1 m=4
